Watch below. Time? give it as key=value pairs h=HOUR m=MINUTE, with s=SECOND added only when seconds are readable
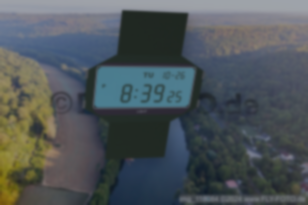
h=8 m=39 s=25
